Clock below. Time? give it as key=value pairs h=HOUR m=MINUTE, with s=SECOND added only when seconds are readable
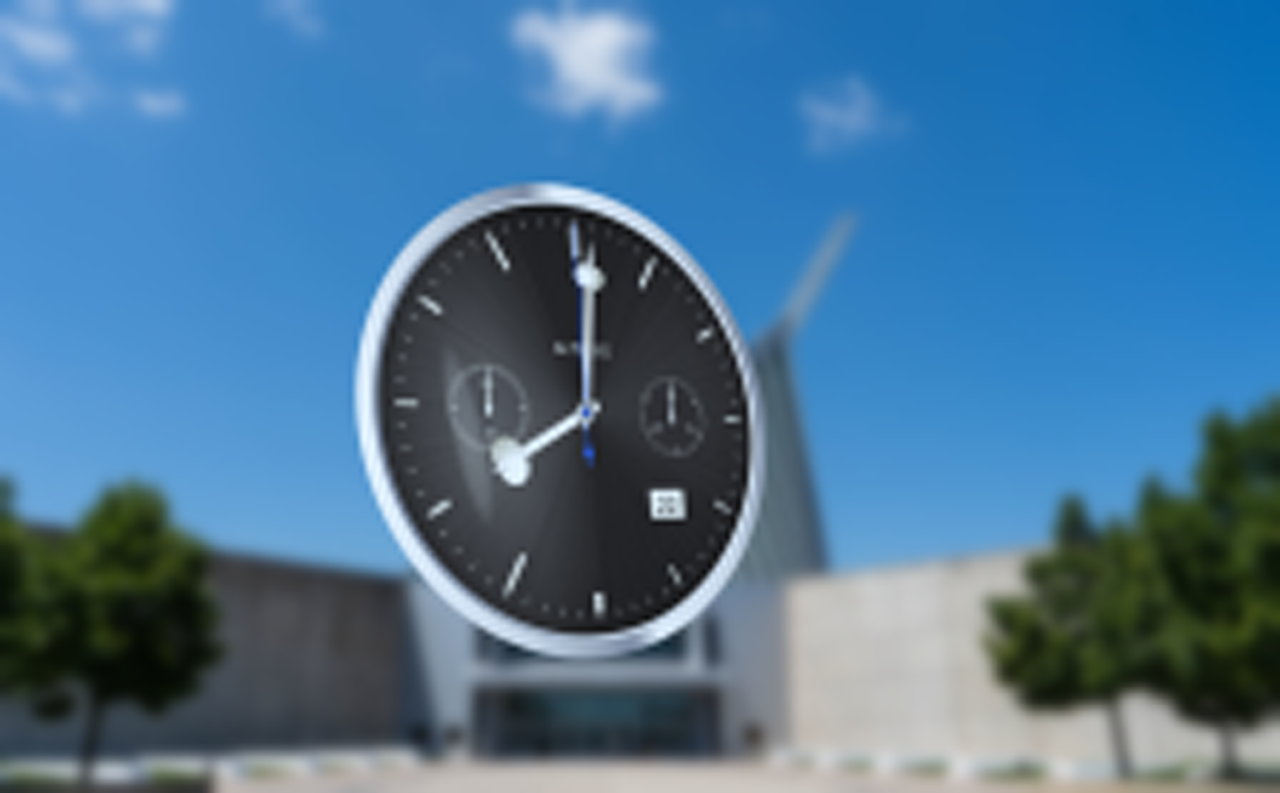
h=8 m=1
